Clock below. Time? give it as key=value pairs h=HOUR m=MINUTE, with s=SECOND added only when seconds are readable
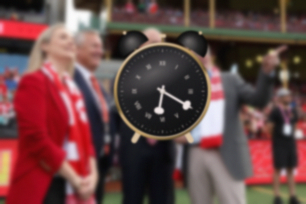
h=6 m=20
